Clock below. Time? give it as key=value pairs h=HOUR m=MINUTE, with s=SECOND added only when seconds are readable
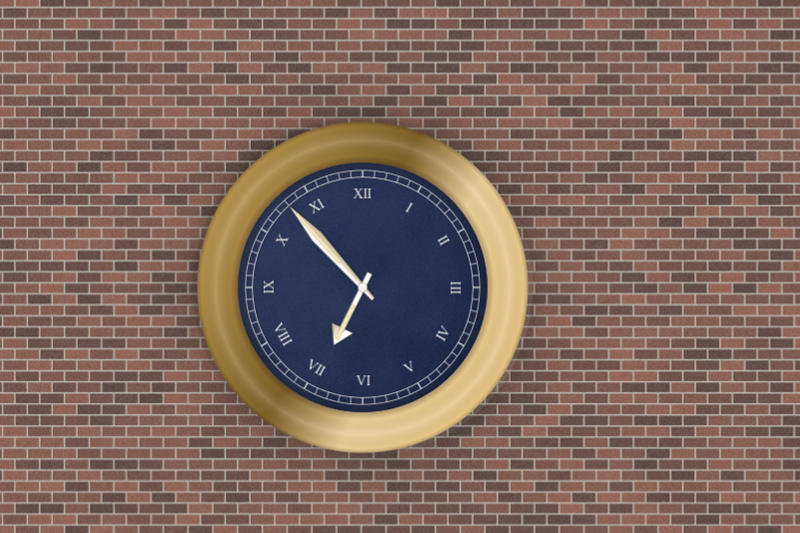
h=6 m=53
